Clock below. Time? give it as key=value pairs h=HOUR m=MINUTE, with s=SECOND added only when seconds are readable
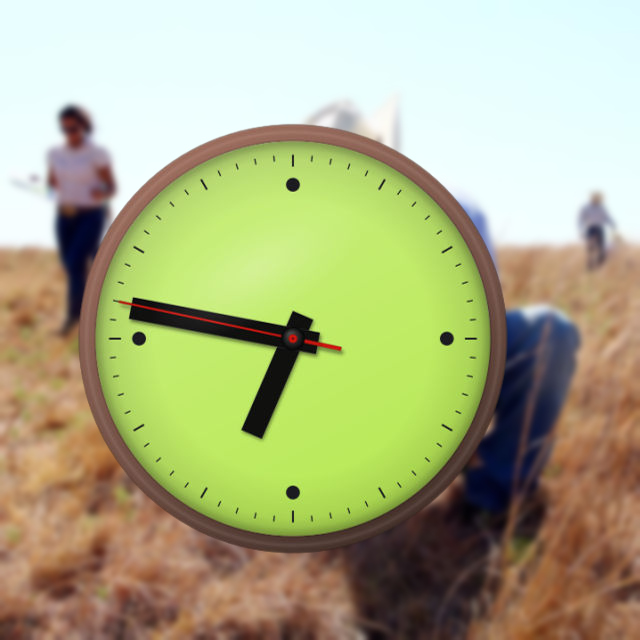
h=6 m=46 s=47
